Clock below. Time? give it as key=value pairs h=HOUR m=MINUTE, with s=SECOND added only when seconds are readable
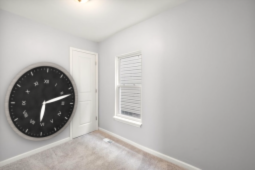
h=6 m=12
